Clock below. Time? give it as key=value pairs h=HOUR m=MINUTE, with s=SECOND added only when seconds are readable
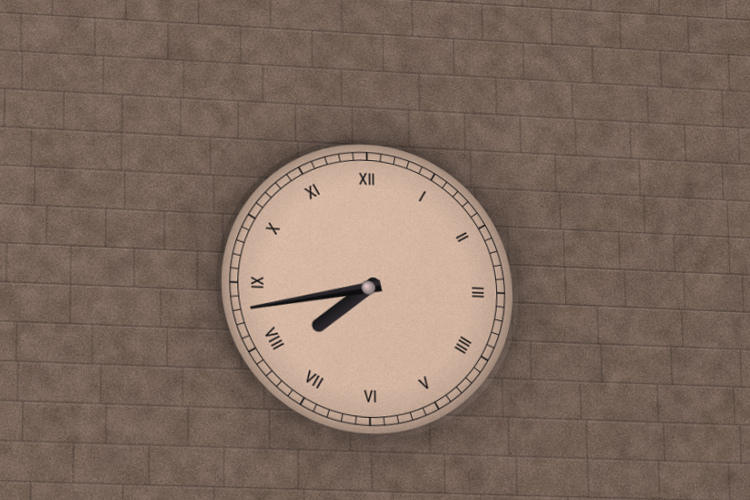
h=7 m=43
